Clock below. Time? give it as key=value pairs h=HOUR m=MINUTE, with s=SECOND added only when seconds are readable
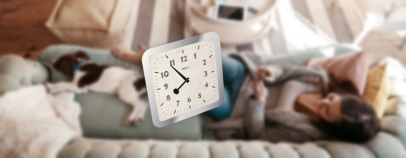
h=7 m=54
